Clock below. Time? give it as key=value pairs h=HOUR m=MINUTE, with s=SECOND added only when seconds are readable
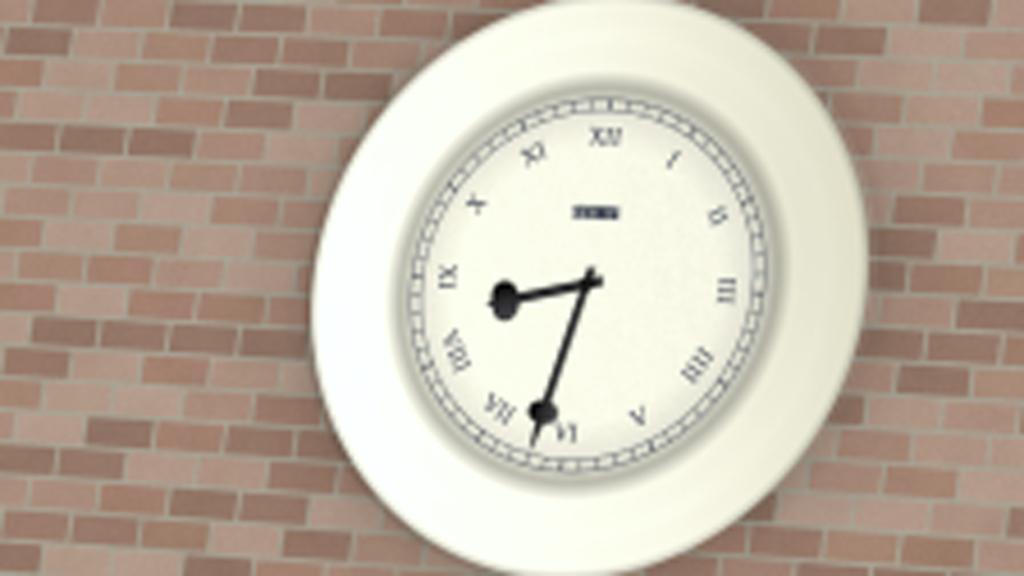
h=8 m=32
